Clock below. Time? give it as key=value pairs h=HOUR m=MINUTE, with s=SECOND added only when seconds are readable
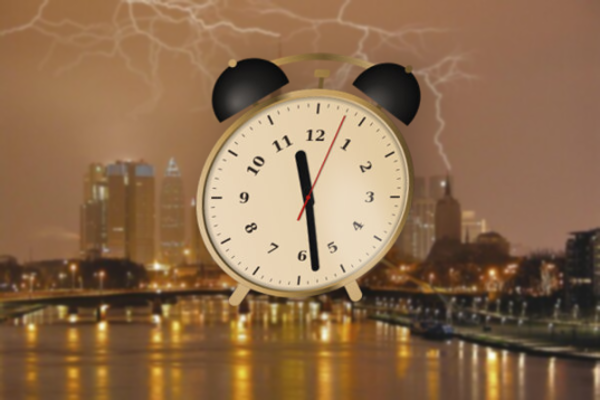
h=11 m=28 s=3
